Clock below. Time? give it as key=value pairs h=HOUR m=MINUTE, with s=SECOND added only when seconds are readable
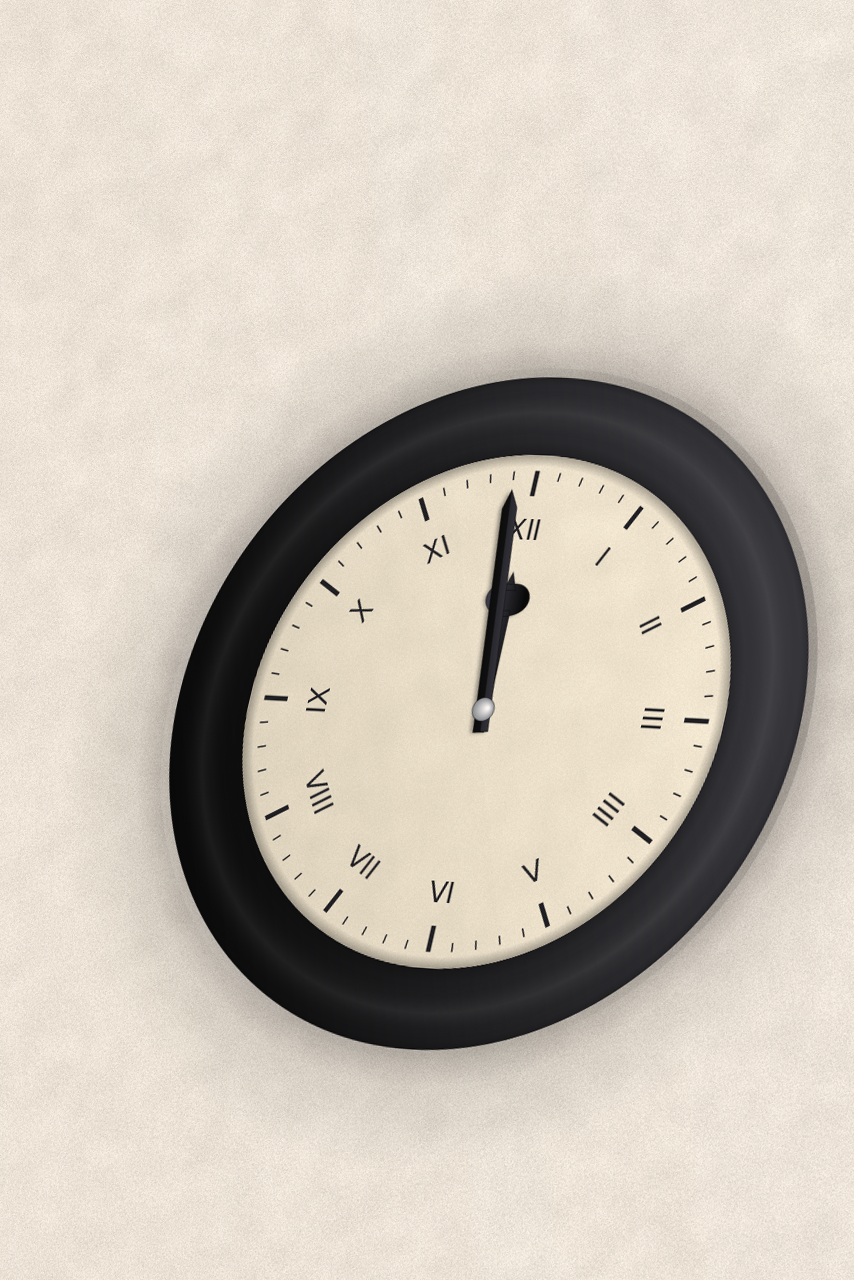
h=11 m=59
